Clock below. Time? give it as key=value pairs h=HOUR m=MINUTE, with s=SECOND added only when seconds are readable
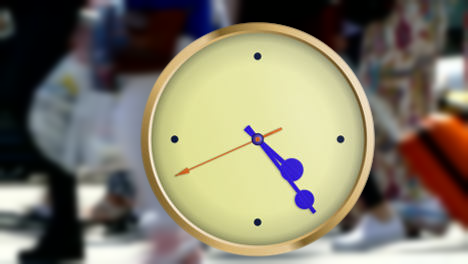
h=4 m=23 s=41
